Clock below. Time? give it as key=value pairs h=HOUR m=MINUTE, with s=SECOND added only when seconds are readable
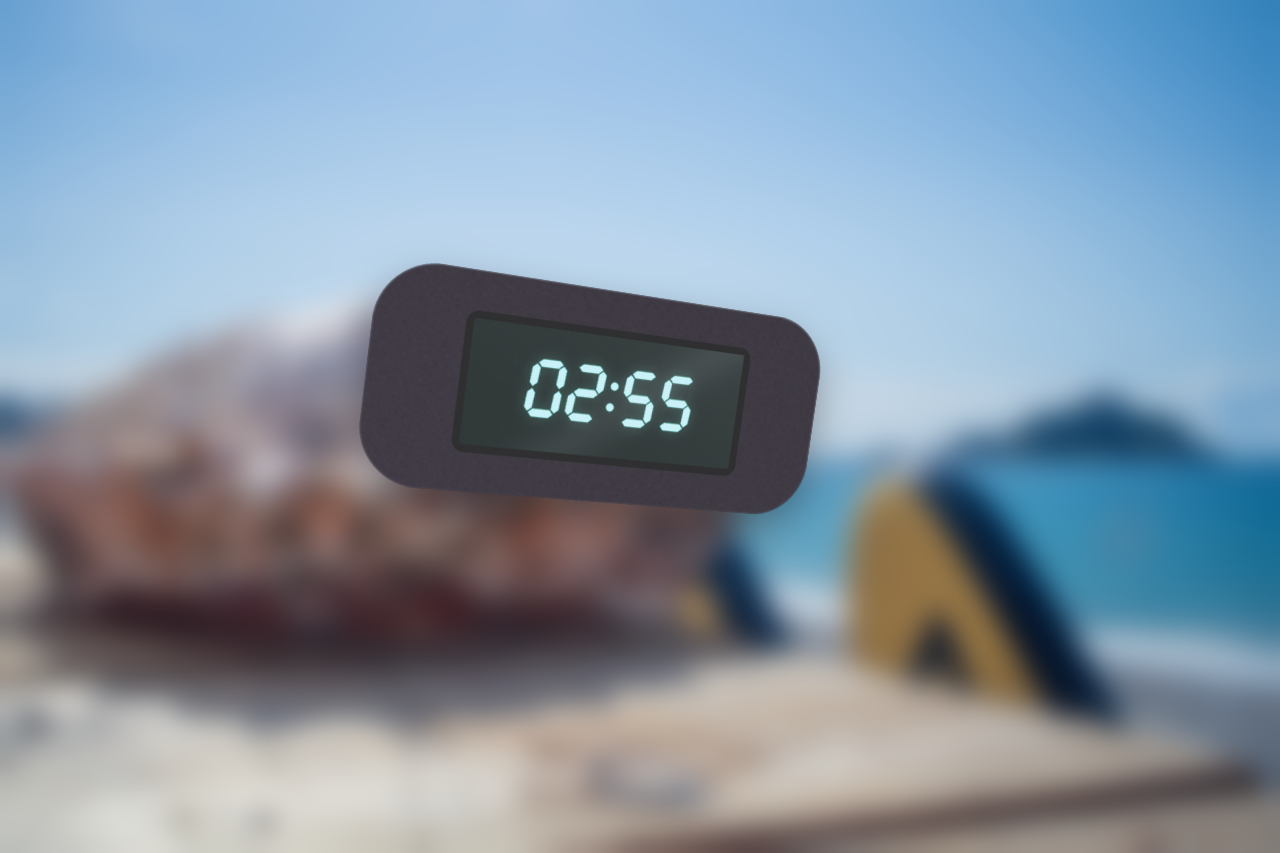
h=2 m=55
